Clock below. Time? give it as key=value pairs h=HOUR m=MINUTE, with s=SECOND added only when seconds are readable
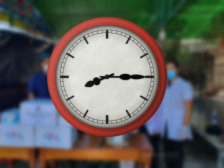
h=8 m=15
